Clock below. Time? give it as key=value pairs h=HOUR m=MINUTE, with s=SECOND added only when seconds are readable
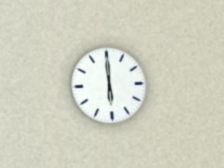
h=6 m=0
